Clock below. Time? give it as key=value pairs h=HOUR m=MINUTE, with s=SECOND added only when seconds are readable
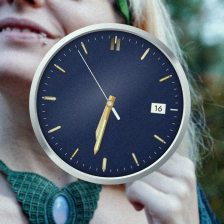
h=6 m=31 s=54
